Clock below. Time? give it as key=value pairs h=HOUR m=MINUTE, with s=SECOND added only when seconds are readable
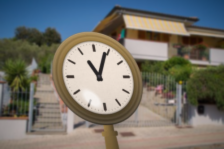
h=11 m=4
